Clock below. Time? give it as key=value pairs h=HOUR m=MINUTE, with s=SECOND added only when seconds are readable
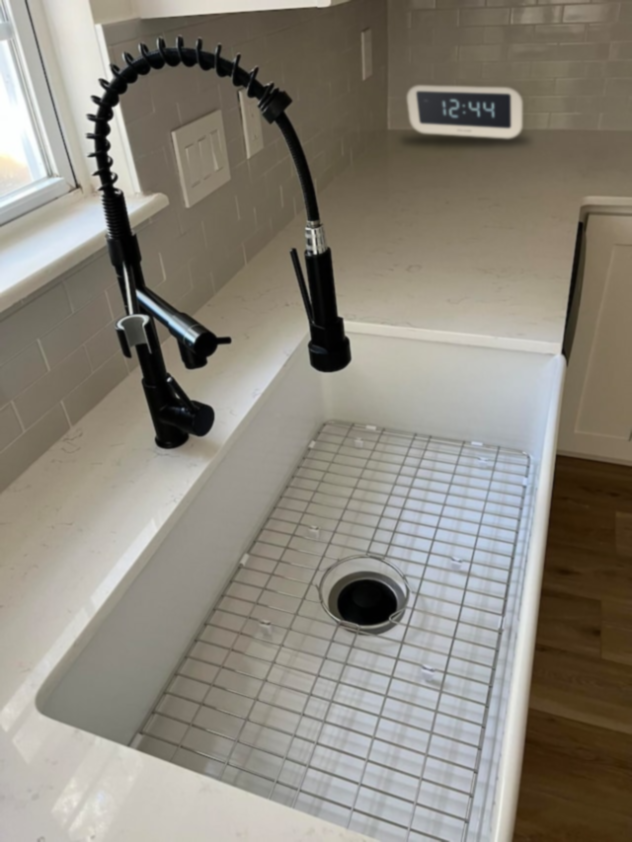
h=12 m=44
